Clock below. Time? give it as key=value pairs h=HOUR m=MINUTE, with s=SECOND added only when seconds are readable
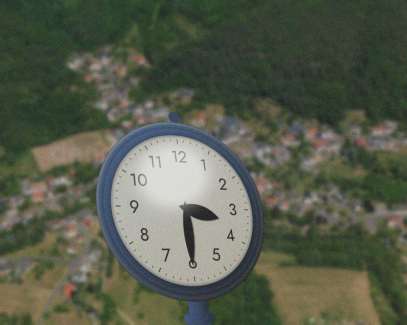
h=3 m=30
